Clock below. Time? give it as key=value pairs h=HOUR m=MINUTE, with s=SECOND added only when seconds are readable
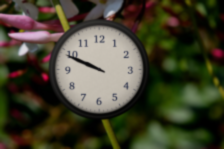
h=9 m=49
